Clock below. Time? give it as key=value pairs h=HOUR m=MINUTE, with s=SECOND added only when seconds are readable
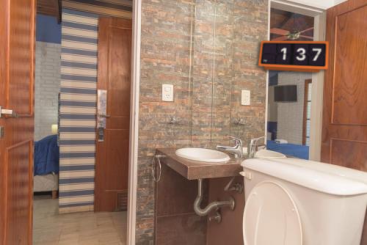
h=1 m=37
